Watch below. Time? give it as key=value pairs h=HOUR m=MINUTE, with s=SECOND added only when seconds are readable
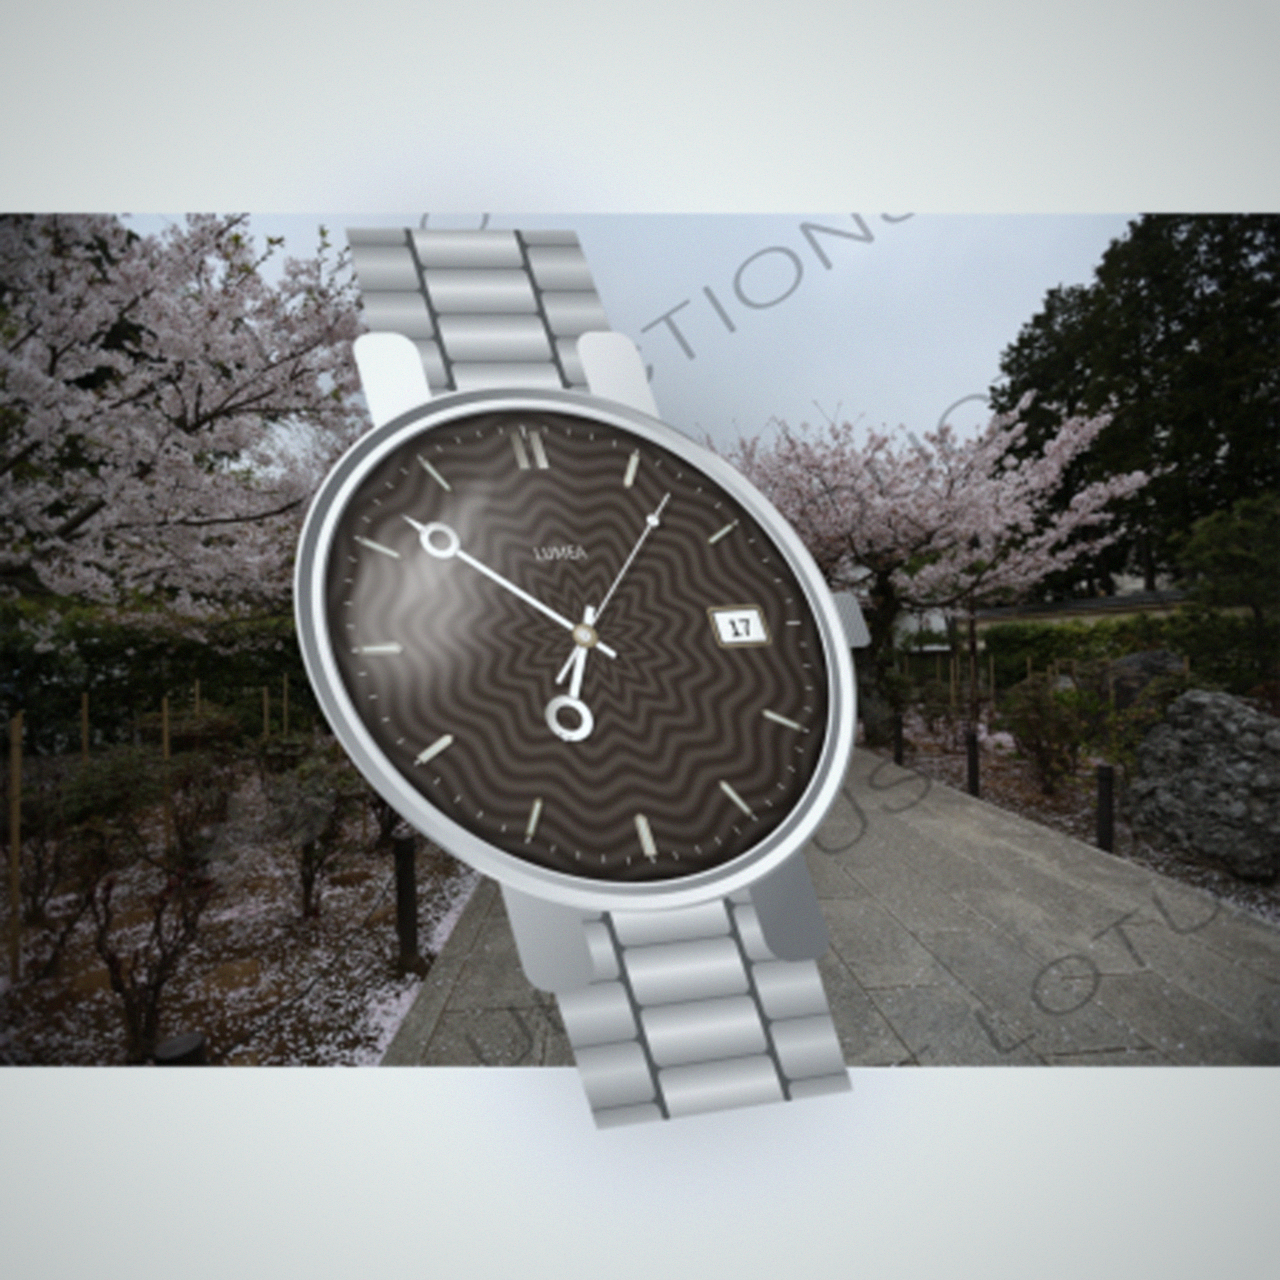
h=6 m=52 s=7
